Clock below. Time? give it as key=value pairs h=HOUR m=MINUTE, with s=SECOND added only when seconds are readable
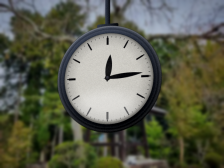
h=12 m=14
